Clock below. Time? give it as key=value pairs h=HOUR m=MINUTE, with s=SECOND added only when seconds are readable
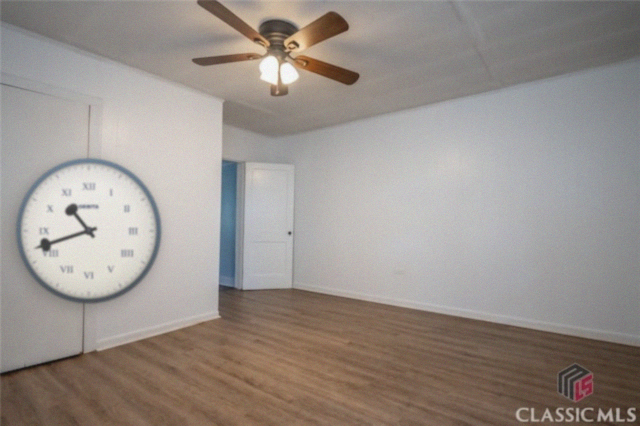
h=10 m=42
